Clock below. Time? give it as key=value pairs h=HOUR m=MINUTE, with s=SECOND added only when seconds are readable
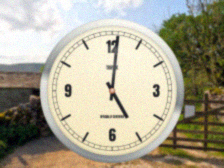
h=5 m=1
